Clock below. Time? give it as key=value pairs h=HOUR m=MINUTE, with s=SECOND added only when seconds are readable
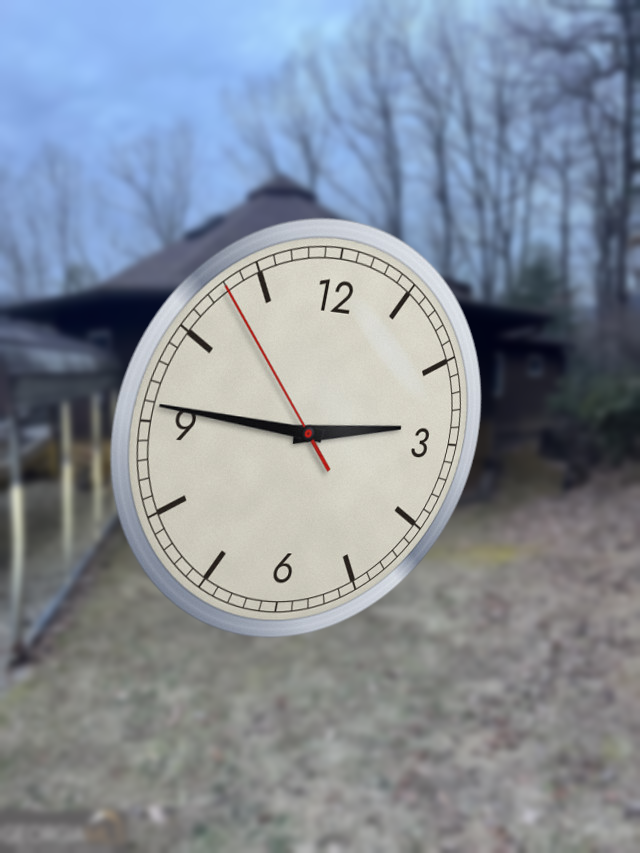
h=2 m=45 s=53
